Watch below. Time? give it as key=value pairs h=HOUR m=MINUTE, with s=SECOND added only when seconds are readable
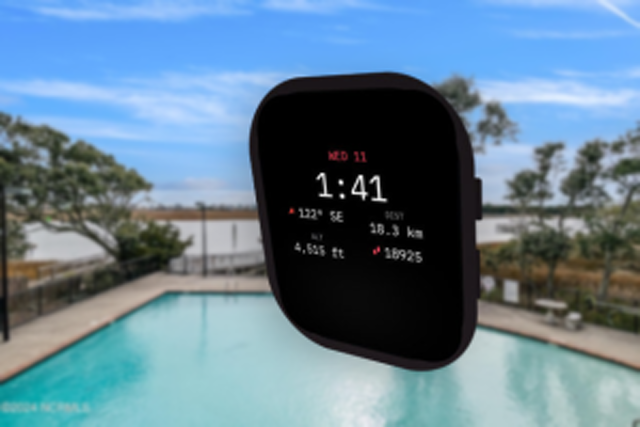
h=1 m=41
